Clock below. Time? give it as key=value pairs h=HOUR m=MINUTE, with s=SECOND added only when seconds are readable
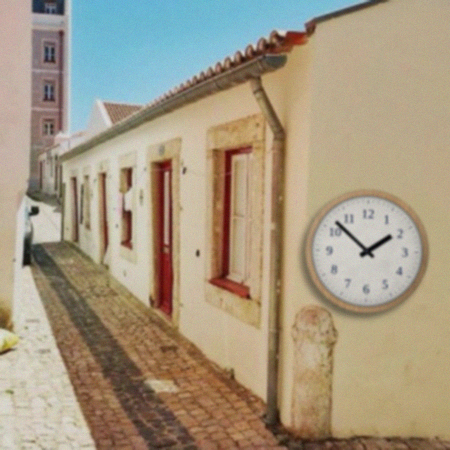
h=1 m=52
